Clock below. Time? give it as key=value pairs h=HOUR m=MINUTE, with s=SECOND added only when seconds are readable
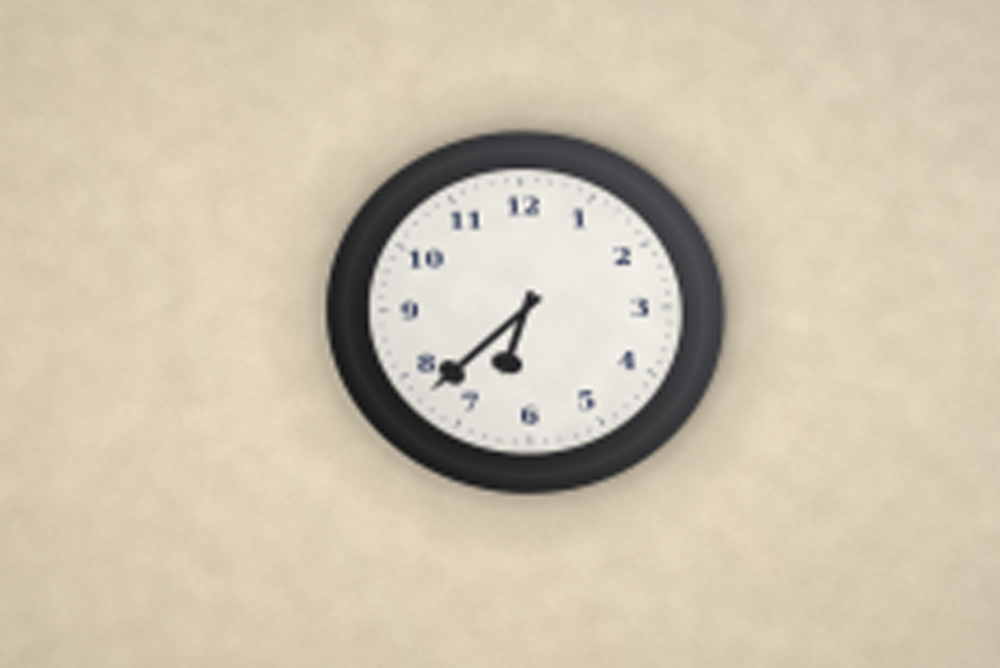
h=6 m=38
